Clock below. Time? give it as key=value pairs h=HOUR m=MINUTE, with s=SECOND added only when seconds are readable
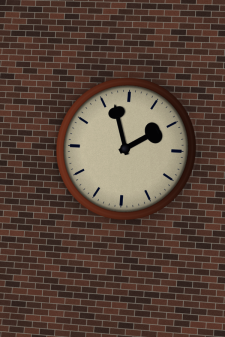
h=1 m=57
